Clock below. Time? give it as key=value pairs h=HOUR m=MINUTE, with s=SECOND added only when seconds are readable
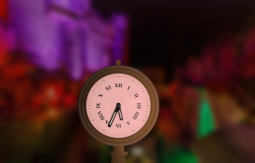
h=5 m=34
